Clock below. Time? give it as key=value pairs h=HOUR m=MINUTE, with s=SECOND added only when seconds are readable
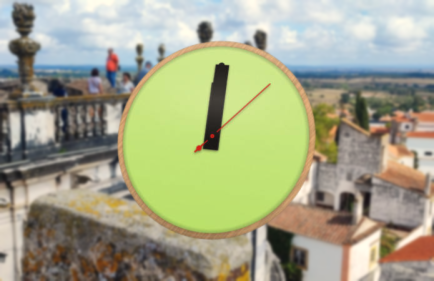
h=12 m=0 s=7
